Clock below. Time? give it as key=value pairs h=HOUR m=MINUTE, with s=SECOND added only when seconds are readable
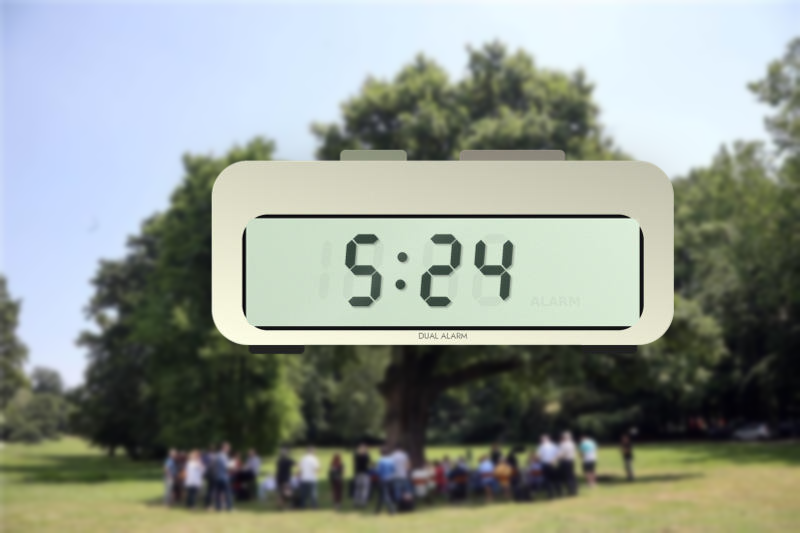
h=5 m=24
